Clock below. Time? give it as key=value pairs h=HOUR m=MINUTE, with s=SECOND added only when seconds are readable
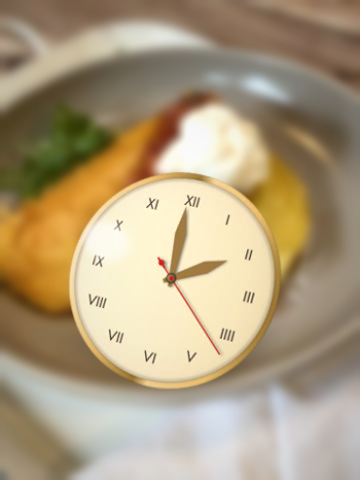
h=1 m=59 s=22
